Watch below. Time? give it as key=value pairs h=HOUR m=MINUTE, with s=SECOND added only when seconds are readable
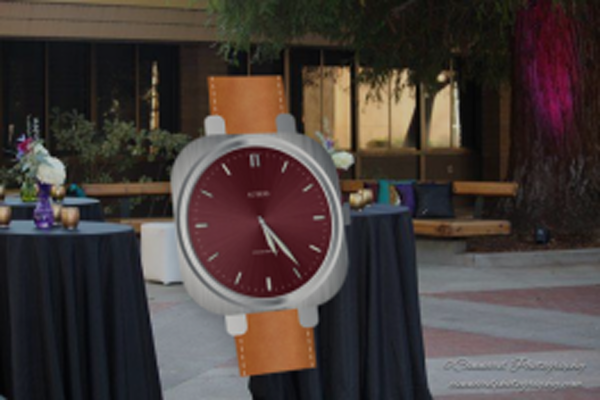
h=5 m=24
